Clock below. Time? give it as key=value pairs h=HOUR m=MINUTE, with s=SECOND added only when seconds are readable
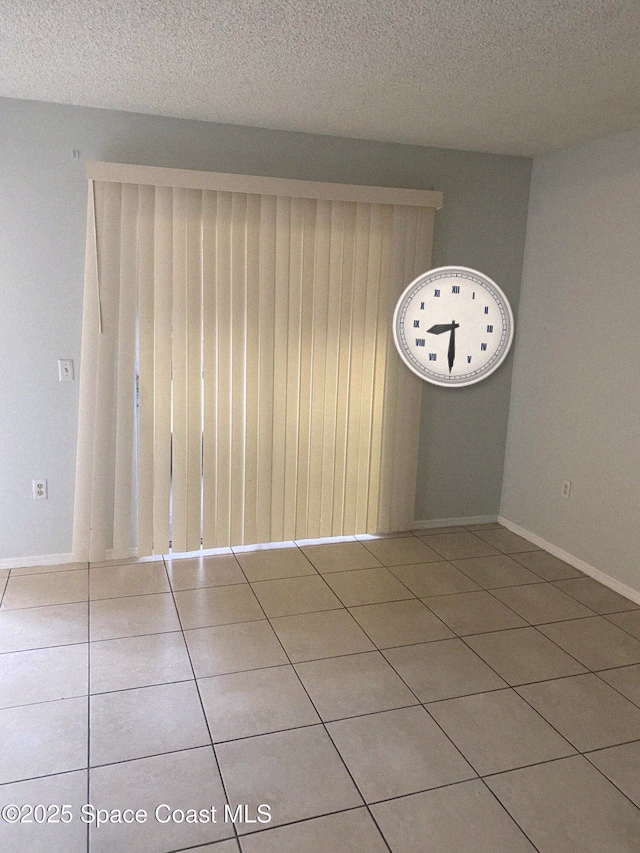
h=8 m=30
